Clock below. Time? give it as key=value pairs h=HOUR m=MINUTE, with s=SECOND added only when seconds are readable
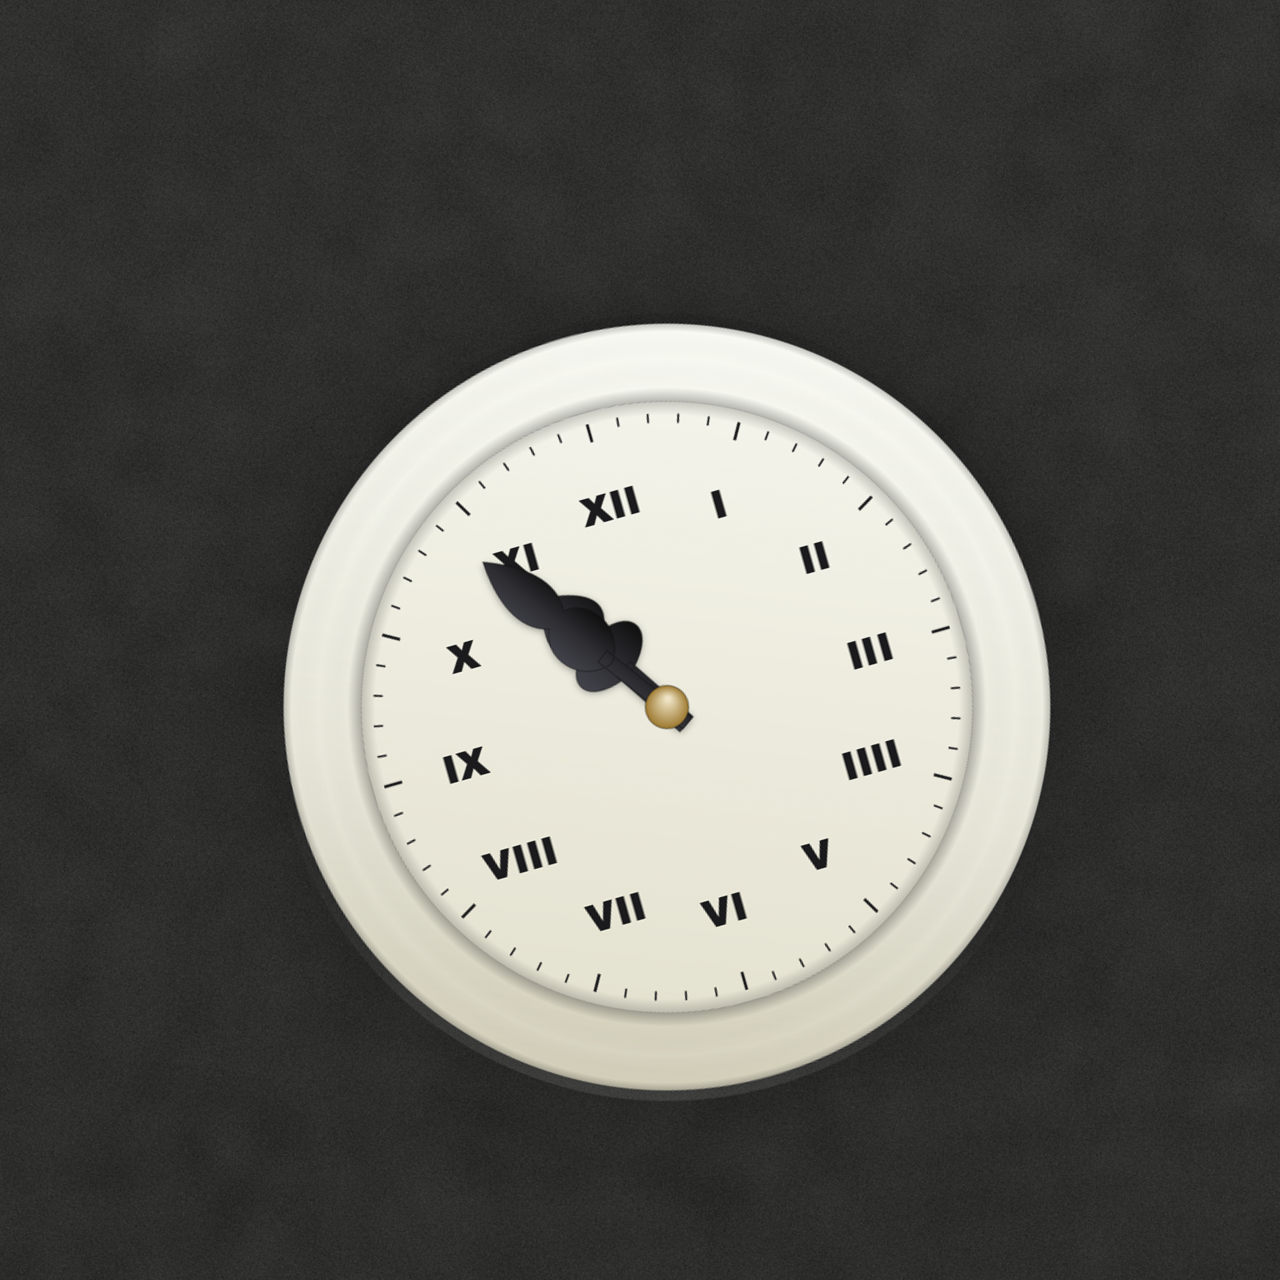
h=10 m=54
